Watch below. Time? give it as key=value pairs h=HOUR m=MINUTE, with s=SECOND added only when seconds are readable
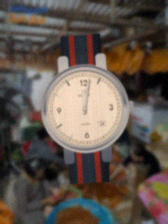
h=12 m=2
